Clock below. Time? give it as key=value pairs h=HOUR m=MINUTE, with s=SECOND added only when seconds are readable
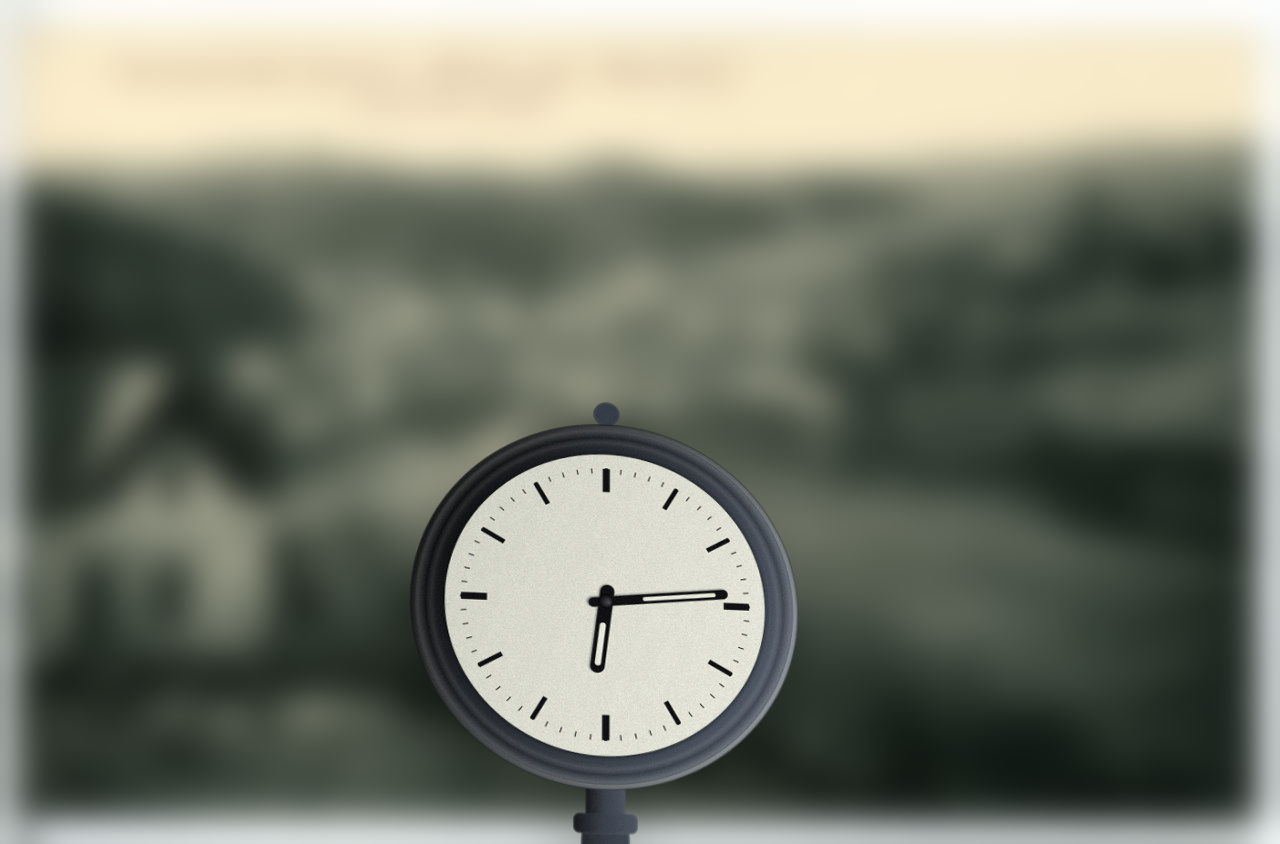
h=6 m=14
